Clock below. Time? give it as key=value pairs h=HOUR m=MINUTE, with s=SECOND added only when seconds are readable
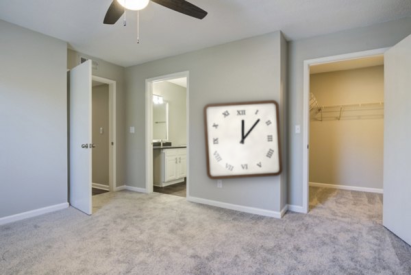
h=12 m=7
